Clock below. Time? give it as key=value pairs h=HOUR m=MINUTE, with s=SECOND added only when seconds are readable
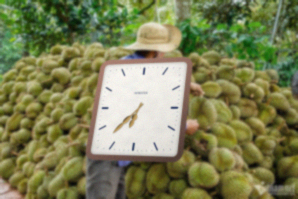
h=6 m=37
